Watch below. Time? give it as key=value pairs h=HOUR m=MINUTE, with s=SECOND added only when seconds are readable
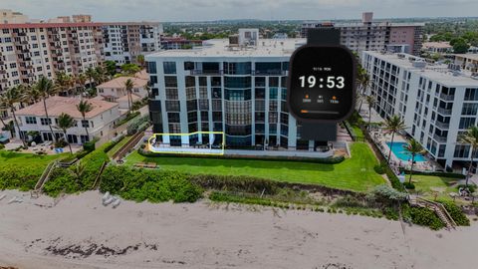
h=19 m=53
